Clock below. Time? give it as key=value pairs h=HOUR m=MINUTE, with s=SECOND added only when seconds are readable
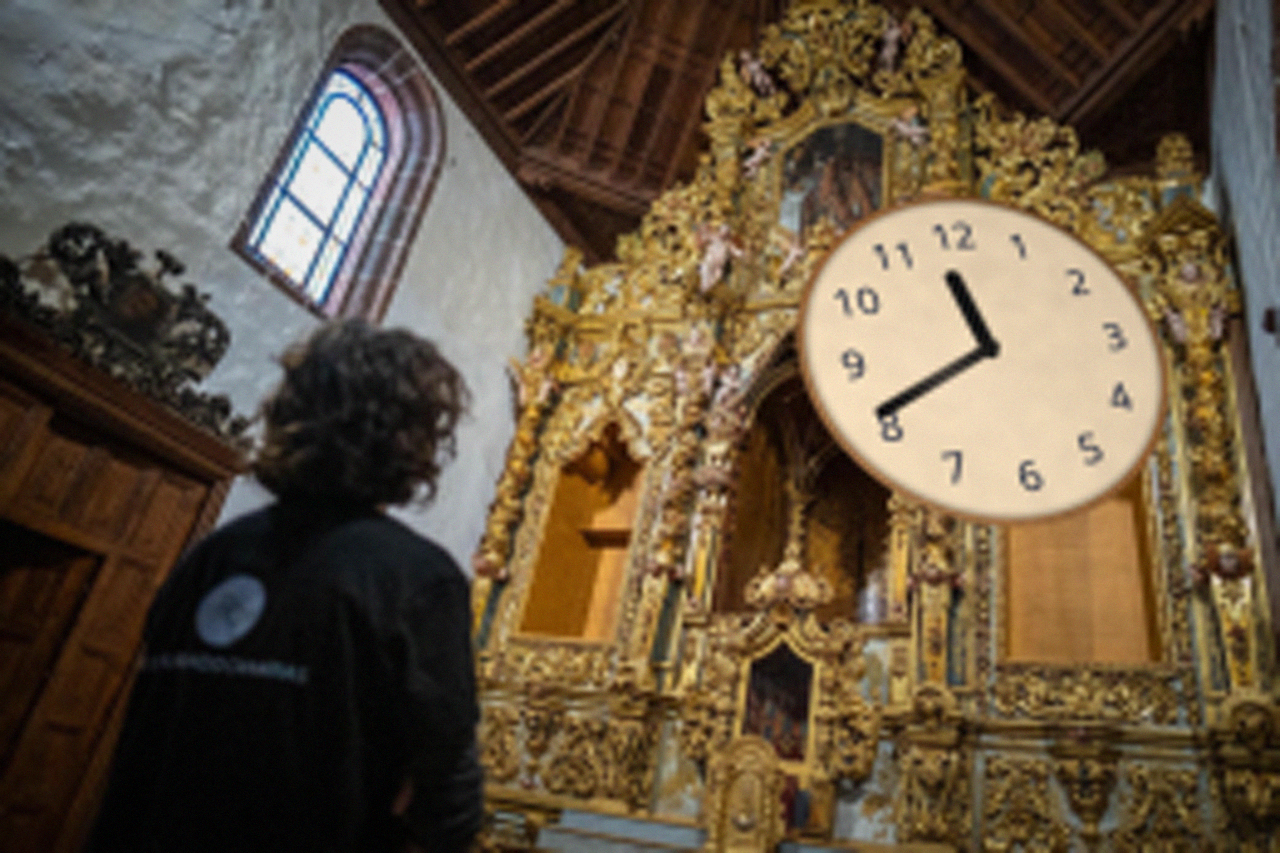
h=11 m=41
